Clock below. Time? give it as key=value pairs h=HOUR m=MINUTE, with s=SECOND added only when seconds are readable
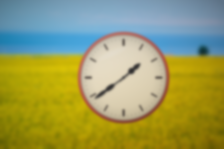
h=1 m=39
